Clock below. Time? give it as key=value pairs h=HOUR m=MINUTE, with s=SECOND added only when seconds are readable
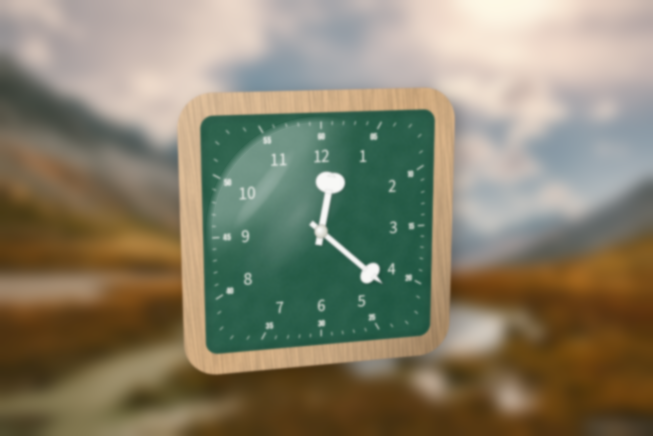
h=12 m=22
